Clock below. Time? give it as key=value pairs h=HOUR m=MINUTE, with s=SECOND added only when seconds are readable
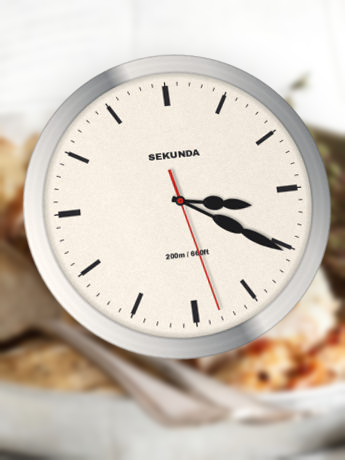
h=3 m=20 s=28
